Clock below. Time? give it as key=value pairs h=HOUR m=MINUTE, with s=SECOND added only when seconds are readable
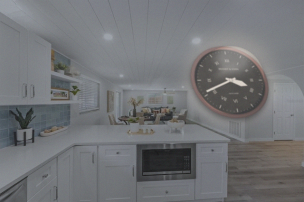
h=3 m=41
